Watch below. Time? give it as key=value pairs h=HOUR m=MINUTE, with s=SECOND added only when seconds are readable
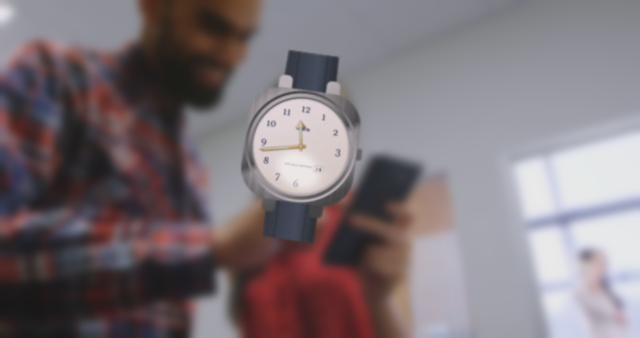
h=11 m=43
